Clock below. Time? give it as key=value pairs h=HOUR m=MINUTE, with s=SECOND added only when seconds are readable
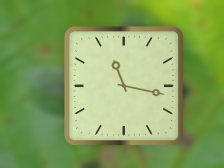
h=11 m=17
